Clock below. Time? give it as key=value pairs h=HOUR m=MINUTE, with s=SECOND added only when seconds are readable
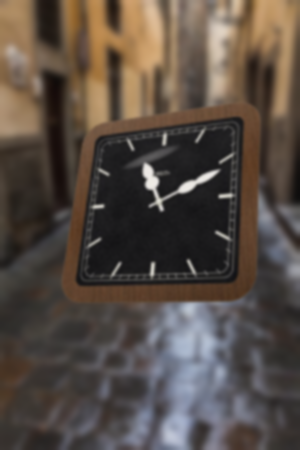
h=11 m=11
